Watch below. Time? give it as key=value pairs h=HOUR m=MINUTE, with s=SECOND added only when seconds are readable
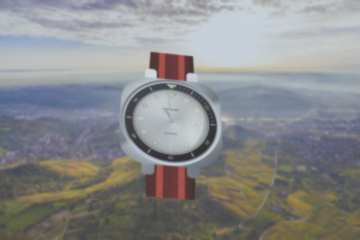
h=10 m=59
